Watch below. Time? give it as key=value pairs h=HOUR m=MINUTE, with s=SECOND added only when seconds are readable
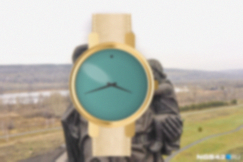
h=3 m=42
